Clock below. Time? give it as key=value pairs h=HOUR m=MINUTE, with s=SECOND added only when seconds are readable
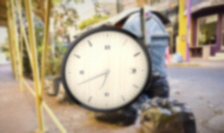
h=6 m=41
